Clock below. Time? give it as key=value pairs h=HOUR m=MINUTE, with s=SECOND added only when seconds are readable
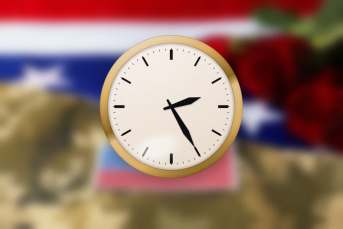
h=2 m=25
